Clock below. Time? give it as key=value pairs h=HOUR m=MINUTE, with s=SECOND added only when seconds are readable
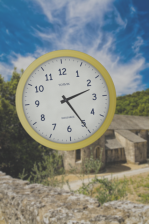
h=2 m=25
